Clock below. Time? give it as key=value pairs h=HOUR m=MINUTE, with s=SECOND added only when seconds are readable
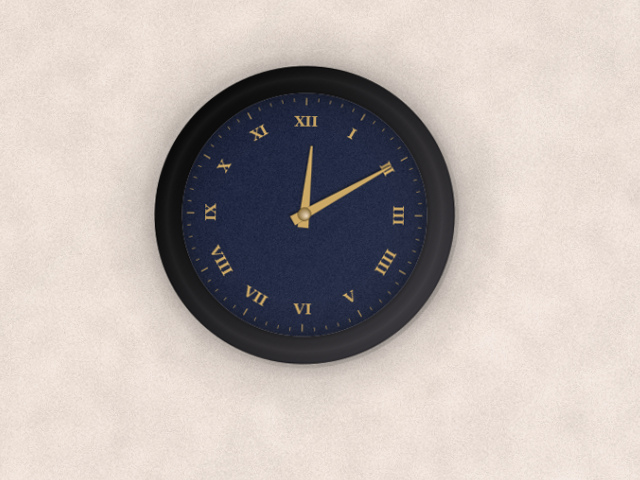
h=12 m=10
